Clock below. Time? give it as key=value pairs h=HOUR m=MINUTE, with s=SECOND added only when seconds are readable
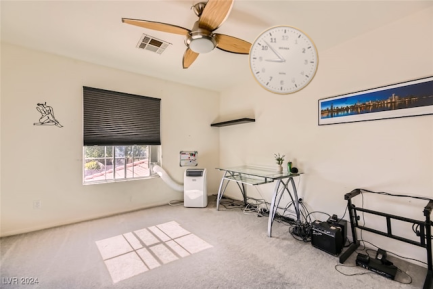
h=8 m=52
